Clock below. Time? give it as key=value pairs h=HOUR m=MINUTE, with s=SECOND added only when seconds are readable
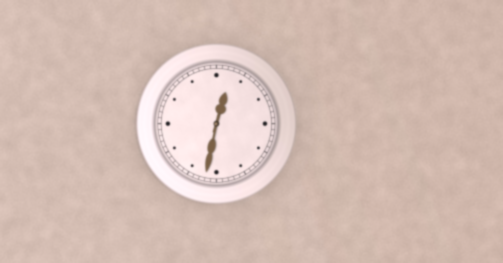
h=12 m=32
